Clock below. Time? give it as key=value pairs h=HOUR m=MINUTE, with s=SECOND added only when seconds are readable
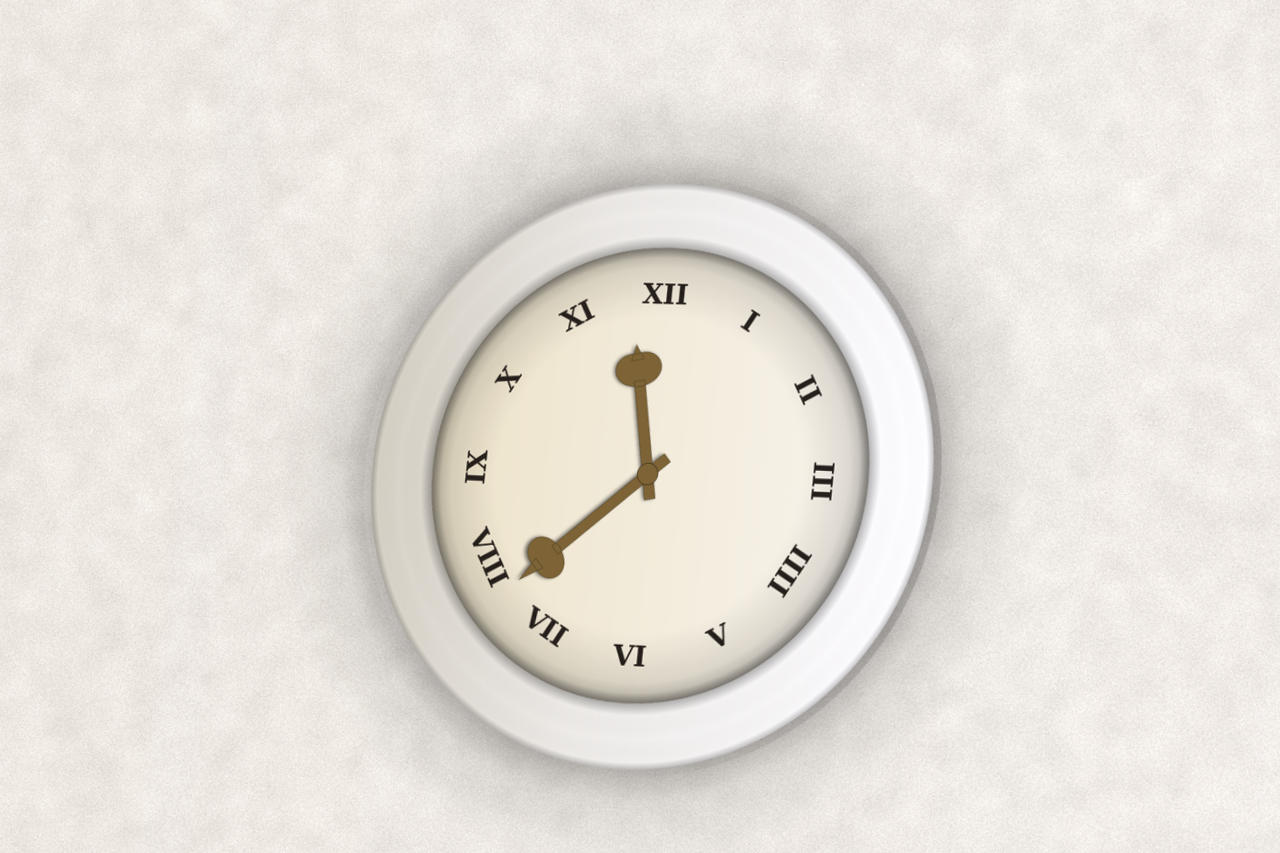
h=11 m=38
